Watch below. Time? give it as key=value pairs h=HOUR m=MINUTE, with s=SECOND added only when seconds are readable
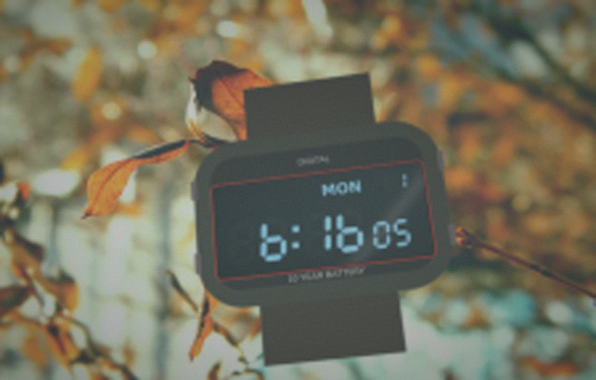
h=6 m=16 s=5
